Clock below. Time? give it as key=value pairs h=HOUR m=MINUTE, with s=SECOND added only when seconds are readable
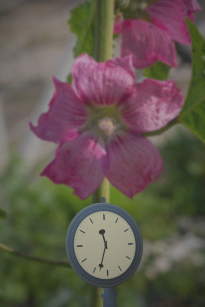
h=11 m=33
